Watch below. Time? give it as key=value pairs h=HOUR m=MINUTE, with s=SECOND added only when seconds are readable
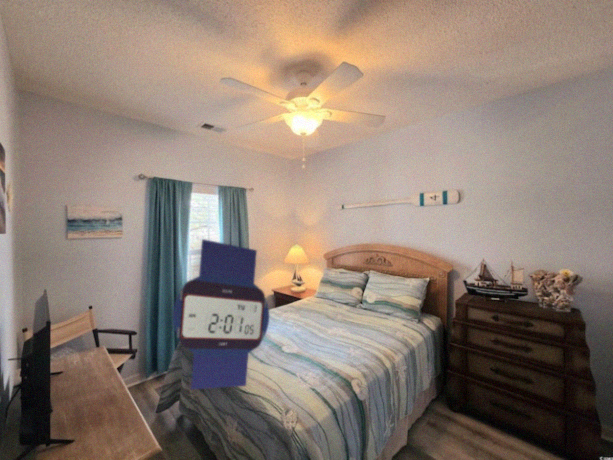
h=2 m=1
